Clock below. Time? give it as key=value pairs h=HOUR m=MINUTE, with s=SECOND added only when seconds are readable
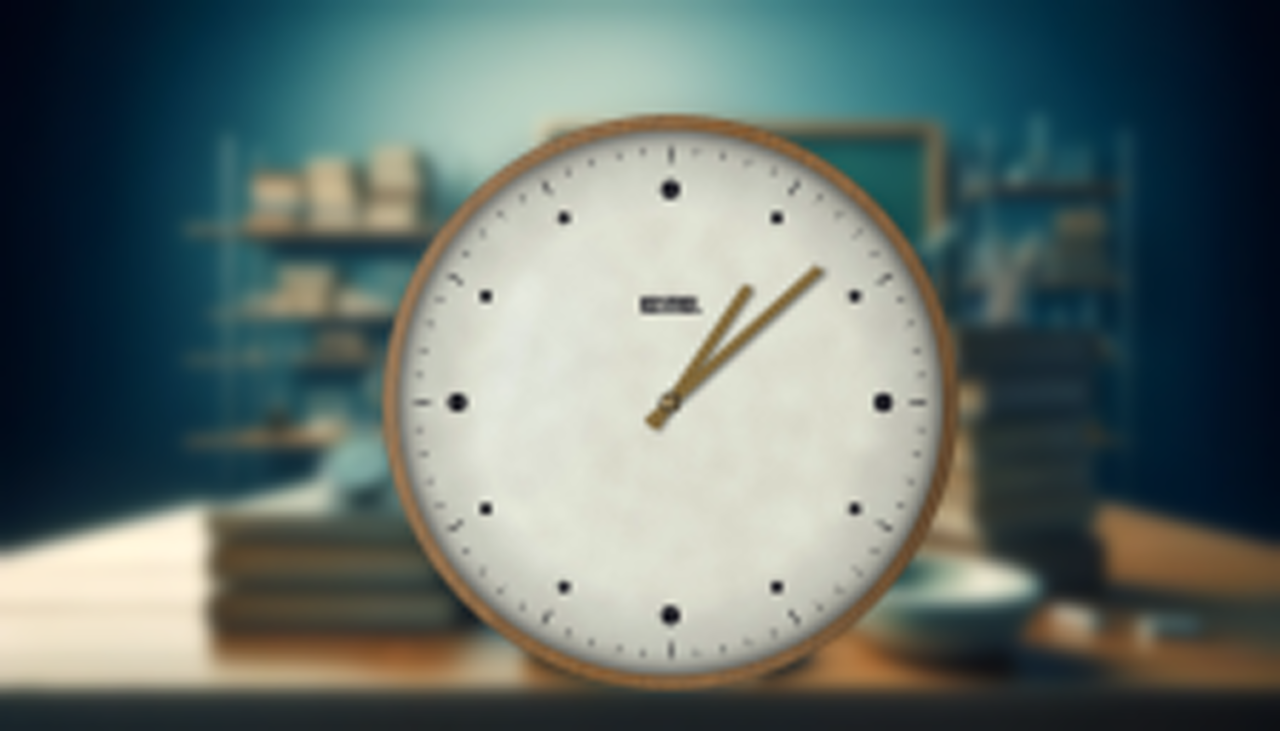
h=1 m=8
